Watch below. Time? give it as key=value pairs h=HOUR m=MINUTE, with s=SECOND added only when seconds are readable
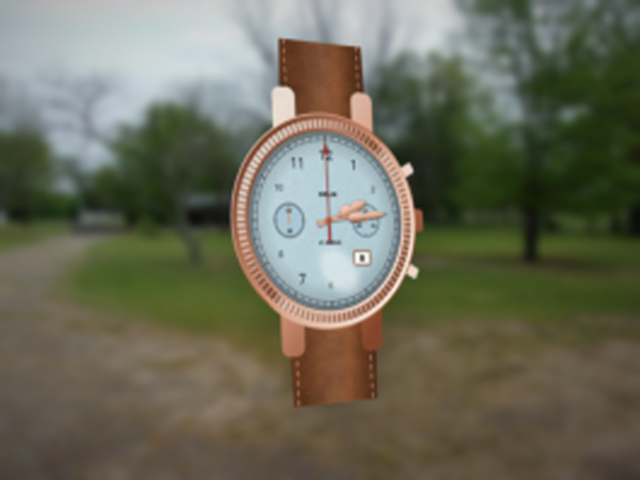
h=2 m=14
